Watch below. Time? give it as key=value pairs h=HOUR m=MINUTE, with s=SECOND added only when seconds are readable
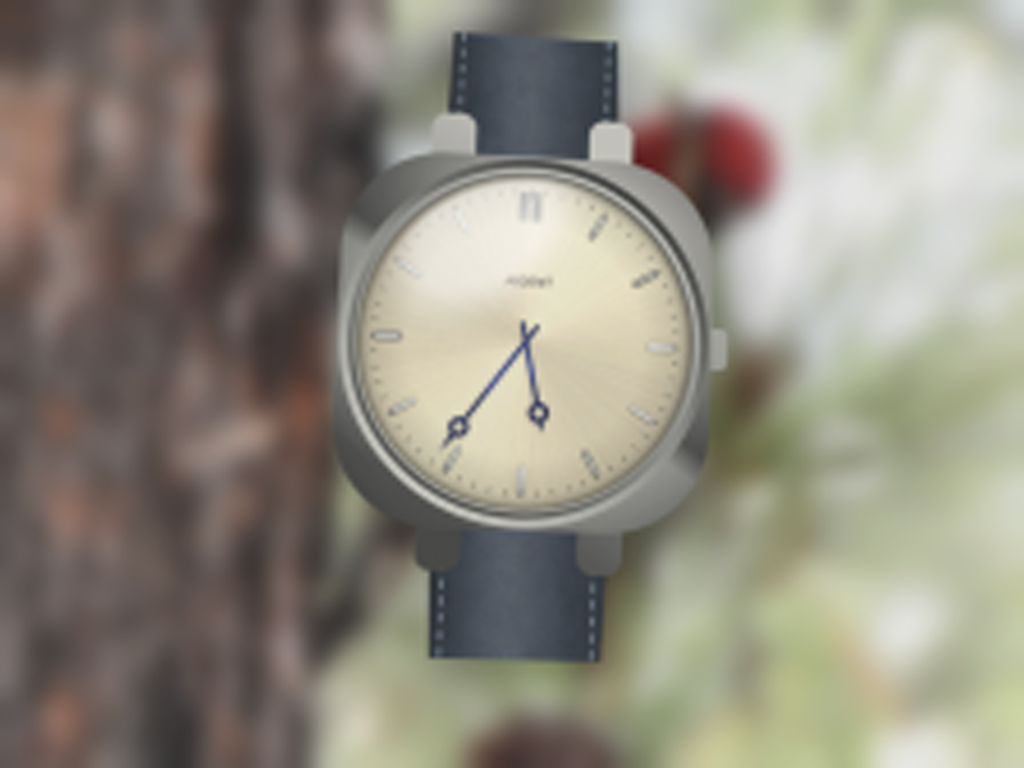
h=5 m=36
